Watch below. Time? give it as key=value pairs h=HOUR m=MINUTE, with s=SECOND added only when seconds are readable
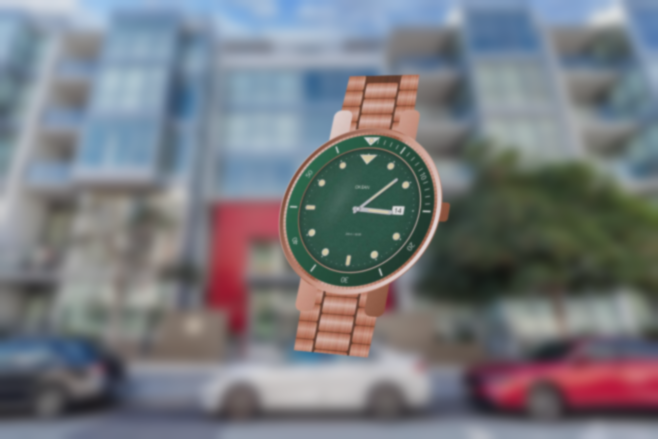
h=3 m=8
